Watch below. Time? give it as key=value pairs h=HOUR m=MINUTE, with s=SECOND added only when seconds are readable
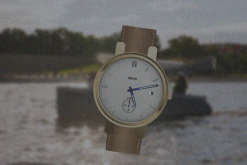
h=5 m=12
